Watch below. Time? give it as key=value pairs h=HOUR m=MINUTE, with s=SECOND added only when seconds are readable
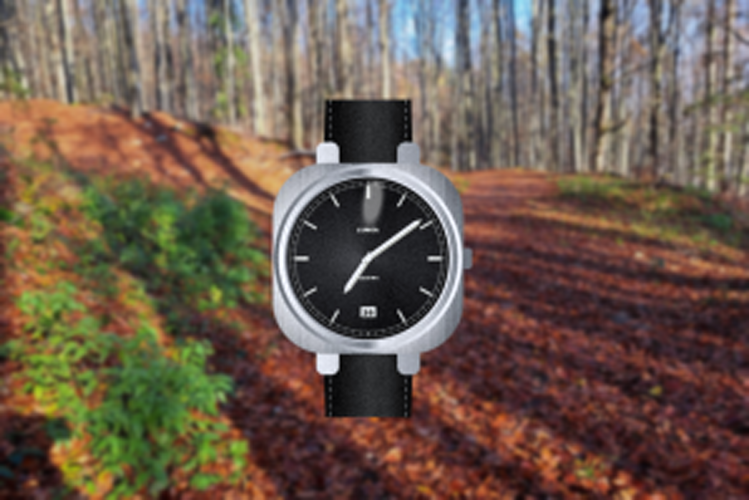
h=7 m=9
